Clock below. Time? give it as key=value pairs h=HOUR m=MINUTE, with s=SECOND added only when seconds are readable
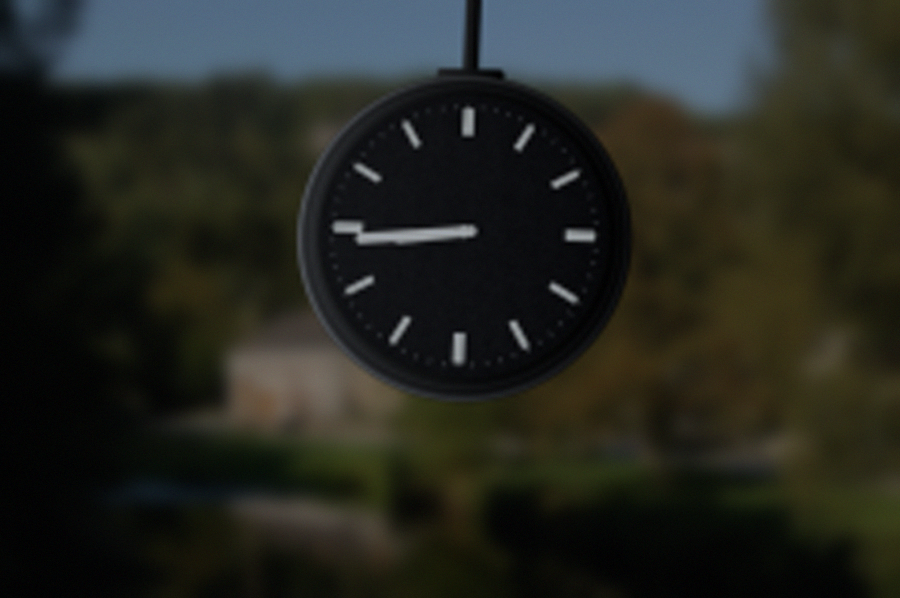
h=8 m=44
